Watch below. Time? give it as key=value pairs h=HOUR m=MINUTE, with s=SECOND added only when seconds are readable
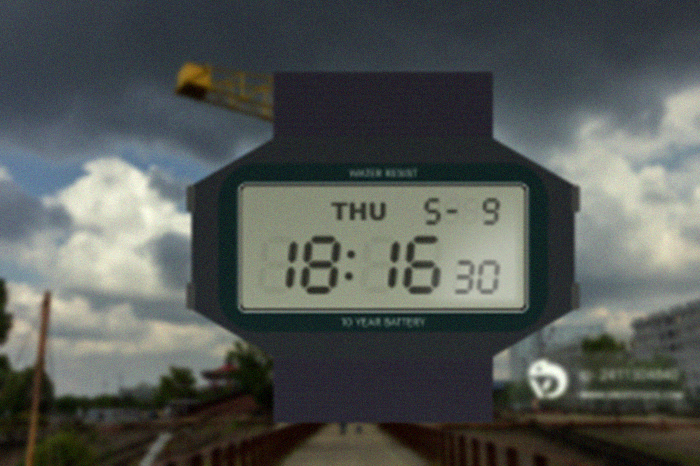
h=18 m=16 s=30
